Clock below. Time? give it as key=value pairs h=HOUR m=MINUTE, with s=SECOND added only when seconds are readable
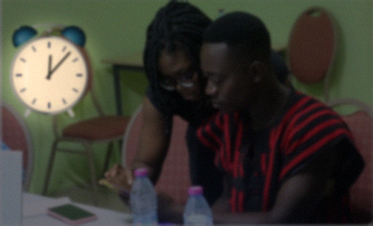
h=12 m=7
